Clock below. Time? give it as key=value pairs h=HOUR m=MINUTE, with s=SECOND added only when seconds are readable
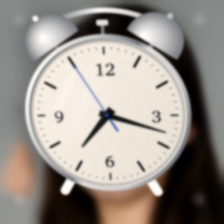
h=7 m=17 s=55
